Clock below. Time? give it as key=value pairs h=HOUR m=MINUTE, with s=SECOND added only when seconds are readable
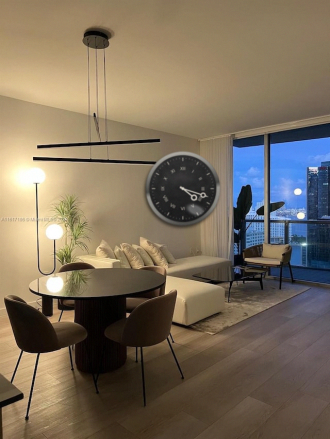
h=4 m=18
